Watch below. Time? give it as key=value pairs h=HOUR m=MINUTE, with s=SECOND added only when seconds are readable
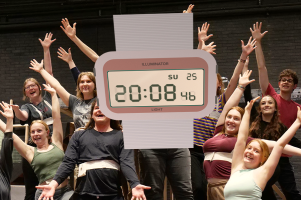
h=20 m=8 s=46
